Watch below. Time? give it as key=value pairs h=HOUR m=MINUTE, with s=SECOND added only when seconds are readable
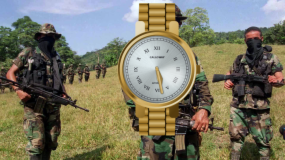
h=5 m=28
